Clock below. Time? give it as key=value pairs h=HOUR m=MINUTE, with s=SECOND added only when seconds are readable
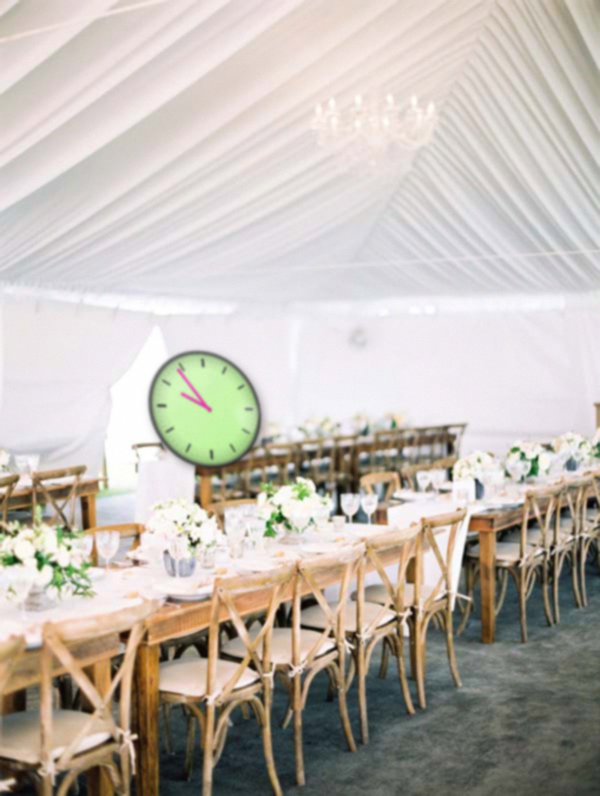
h=9 m=54
